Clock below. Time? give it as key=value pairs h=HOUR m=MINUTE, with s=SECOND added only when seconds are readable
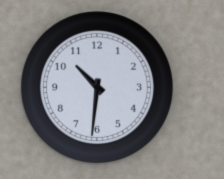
h=10 m=31
